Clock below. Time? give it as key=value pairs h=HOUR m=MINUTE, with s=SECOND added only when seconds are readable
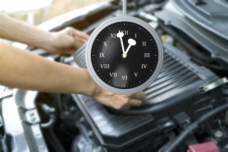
h=12 m=58
